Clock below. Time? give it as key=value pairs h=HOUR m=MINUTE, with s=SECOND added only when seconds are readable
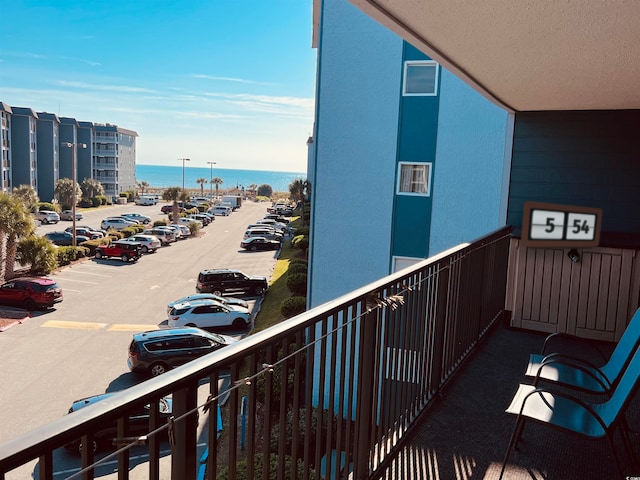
h=5 m=54
